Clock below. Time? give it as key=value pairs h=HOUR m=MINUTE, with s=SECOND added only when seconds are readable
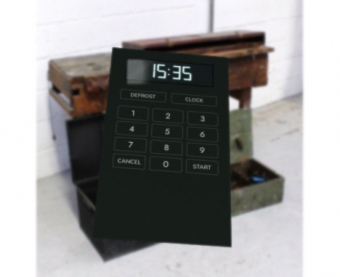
h=15 m=35
